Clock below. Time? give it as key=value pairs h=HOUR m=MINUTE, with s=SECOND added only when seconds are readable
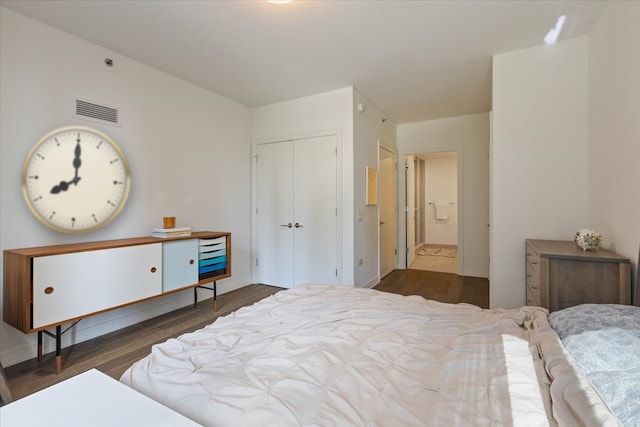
h=8 m=0
